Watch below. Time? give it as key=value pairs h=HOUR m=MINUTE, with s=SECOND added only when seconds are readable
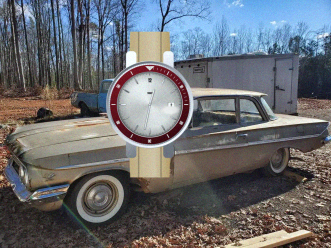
h=12 m=32
